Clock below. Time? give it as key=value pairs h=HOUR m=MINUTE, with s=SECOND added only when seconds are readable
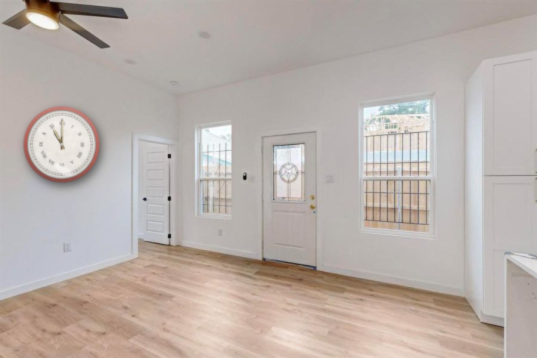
h=11 m=0
